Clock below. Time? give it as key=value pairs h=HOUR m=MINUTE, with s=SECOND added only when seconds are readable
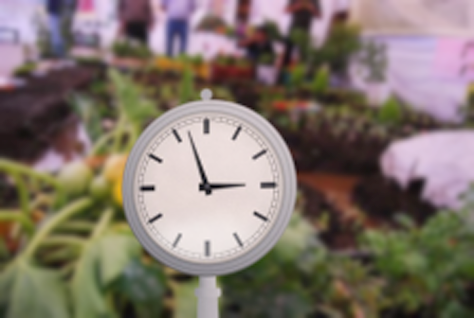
h=2 m=57
